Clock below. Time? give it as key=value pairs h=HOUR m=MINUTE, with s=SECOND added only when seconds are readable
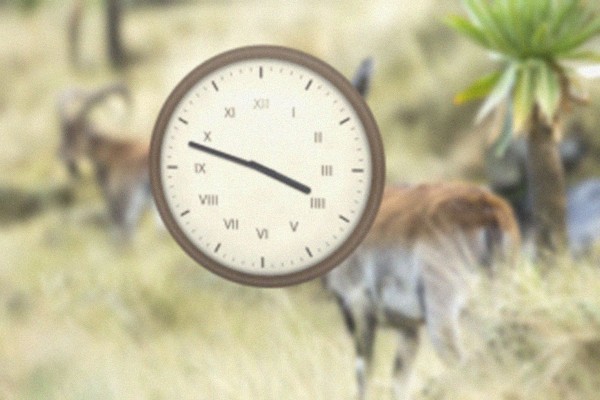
h=3 m=48
